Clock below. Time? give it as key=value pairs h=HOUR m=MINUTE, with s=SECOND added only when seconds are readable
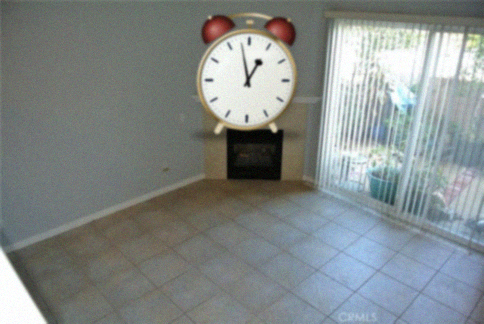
h=12 m=58
